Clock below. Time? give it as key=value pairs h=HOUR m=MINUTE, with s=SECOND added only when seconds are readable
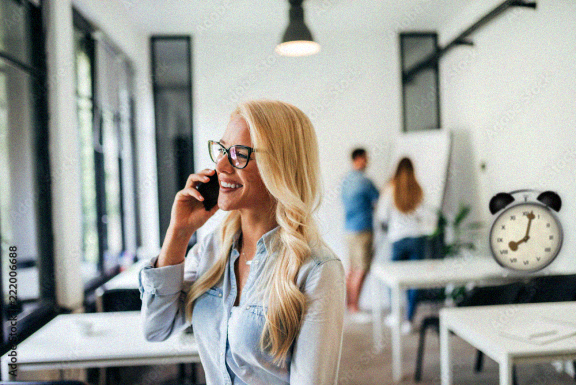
h=8 m=2
